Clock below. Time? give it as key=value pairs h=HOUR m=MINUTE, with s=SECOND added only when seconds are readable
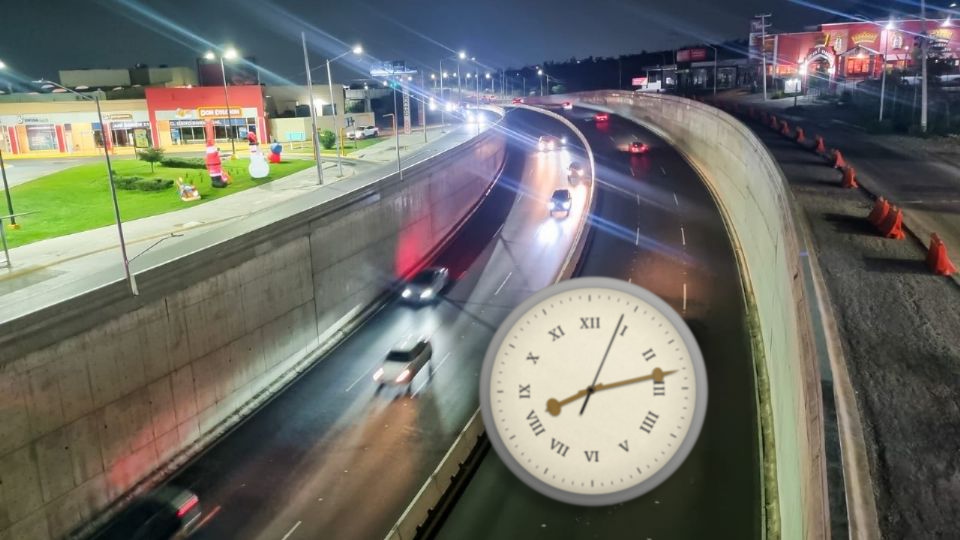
h=8 m=13 s=4
